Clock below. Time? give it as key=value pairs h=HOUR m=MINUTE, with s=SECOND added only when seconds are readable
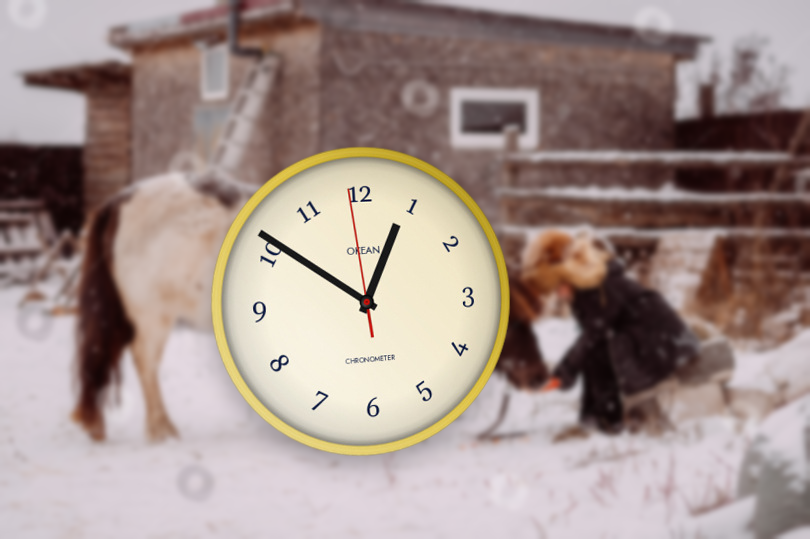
h=12 m=50 s=59
